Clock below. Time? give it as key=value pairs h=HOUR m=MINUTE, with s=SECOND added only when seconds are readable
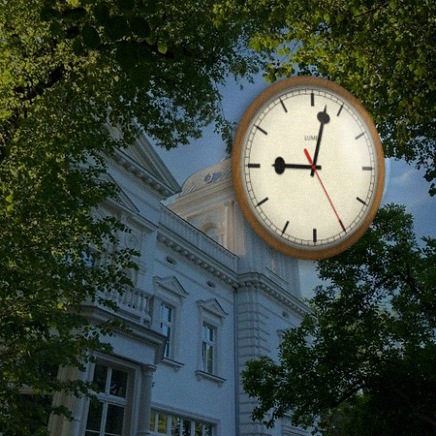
h=9 m=2 s=25
